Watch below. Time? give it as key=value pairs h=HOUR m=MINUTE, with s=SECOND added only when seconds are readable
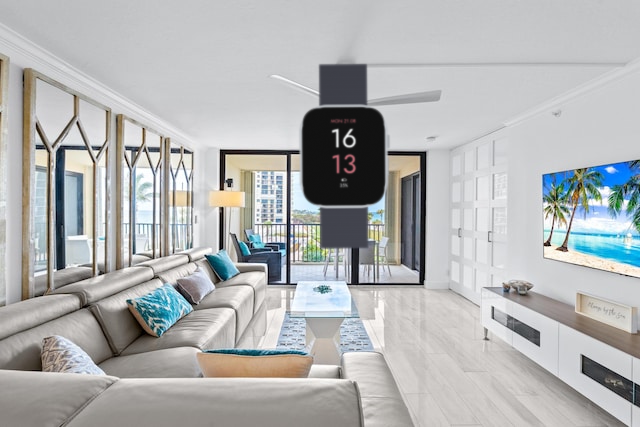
h=16 m=13
